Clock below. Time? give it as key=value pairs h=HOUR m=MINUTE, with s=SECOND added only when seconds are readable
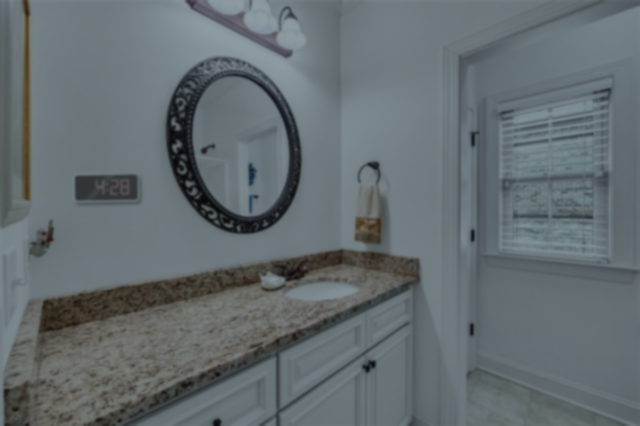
h=4 m=28
